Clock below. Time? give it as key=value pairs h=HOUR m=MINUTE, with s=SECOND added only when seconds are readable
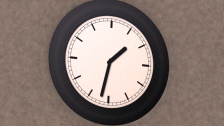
h=1 m=32
